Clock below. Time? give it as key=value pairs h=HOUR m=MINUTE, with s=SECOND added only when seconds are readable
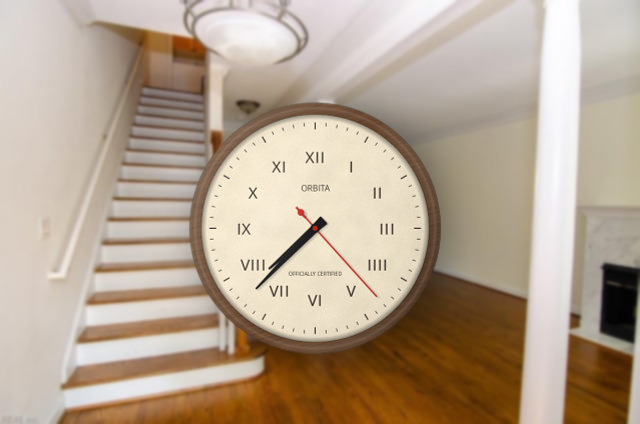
h=7 m=37 s=23
